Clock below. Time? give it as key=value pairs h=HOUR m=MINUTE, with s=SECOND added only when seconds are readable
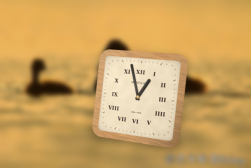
h=12 m=57
